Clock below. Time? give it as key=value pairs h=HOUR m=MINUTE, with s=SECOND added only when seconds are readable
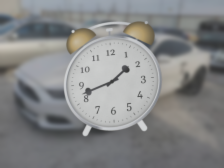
h=1 m=42
